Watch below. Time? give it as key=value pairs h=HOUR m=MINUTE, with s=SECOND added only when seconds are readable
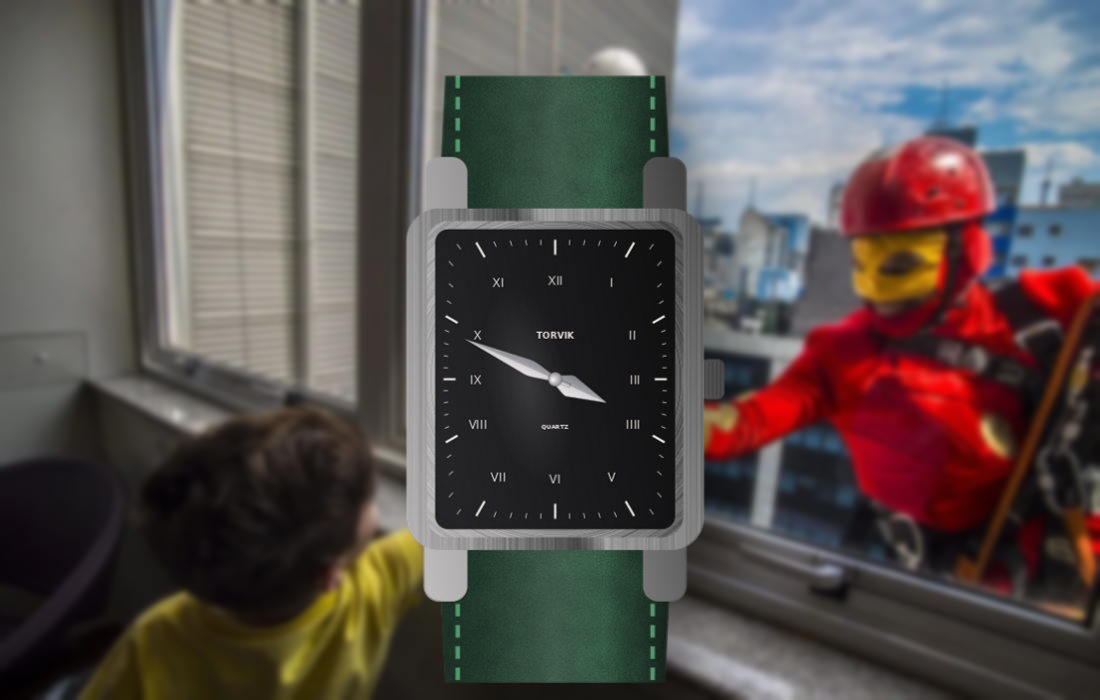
h=3 m=49
